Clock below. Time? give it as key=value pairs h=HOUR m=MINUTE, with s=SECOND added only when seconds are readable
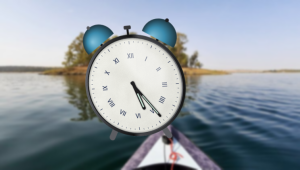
h=5 m=24
